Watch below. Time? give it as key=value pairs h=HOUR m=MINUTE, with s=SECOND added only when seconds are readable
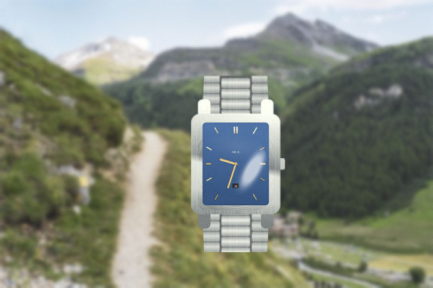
h=9 m=33
